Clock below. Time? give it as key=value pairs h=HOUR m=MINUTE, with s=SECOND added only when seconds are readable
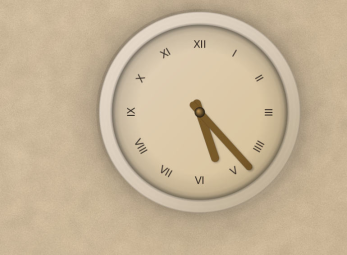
h=5 m=23
